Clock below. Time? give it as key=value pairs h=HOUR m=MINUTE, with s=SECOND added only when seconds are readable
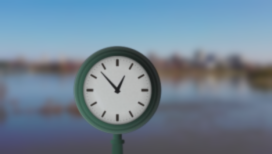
h=12 m=53
